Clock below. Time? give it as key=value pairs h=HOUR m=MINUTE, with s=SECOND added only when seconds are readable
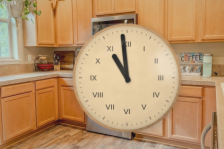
h=10 m=59
